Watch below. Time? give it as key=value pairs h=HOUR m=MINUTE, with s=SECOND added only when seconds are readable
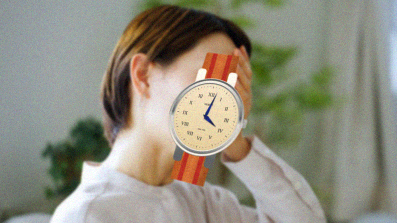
h=4 m=2
